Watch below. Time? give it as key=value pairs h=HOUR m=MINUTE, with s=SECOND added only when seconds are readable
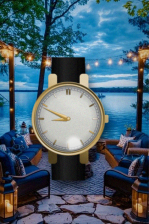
h=8 m=49
